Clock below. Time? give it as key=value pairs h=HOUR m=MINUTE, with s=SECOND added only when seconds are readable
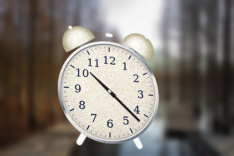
h=10 m=22
